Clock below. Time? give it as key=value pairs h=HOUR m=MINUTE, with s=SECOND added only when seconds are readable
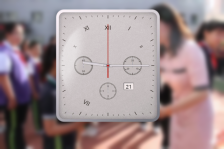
h=9 m=15
